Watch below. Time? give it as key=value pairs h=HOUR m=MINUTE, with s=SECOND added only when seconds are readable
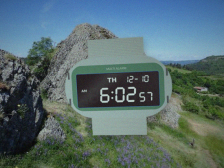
h=6 m=2 s=57
